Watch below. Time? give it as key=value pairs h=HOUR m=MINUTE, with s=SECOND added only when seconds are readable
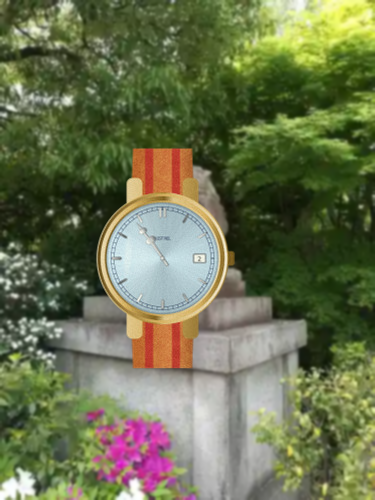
h=10 m=54
